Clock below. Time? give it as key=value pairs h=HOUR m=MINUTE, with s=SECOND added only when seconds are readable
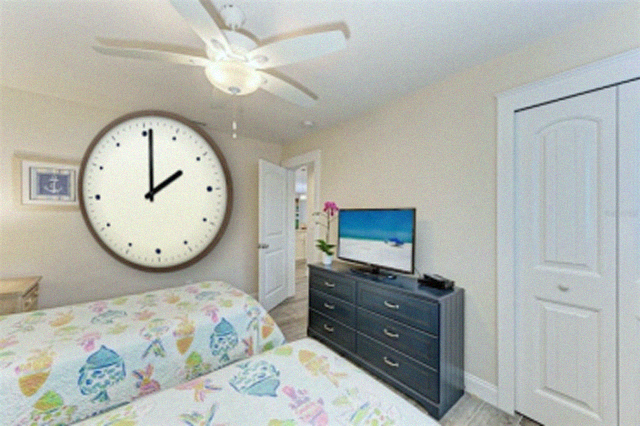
h=2 m=1
